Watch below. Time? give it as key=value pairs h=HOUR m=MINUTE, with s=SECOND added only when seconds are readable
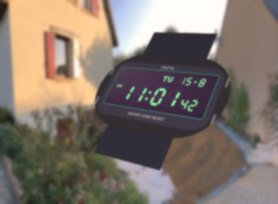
h=11 m=1 s=42
